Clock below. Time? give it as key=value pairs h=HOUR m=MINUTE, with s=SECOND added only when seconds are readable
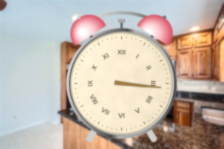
h=3 m=16
